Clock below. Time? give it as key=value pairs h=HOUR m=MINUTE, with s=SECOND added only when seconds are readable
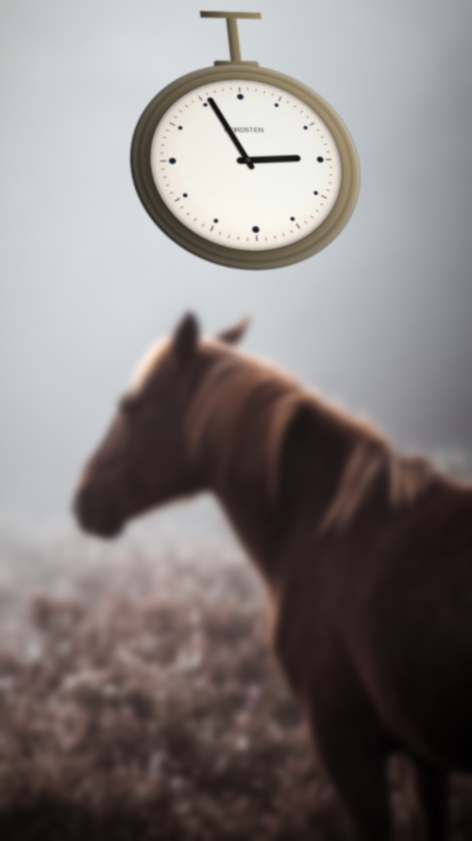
h=2 m=56
